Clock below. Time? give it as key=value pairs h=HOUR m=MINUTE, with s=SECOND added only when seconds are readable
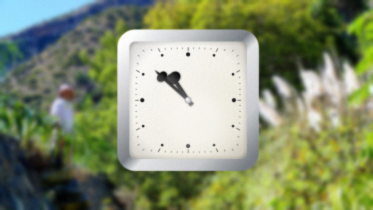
h=10 m=52
